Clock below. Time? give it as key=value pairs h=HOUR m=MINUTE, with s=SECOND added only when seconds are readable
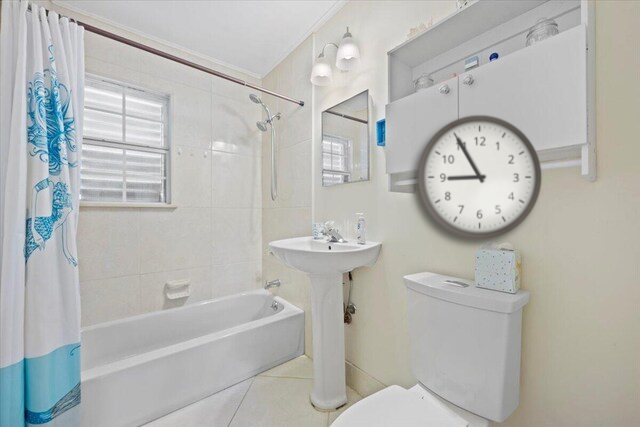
h=8 m=55
